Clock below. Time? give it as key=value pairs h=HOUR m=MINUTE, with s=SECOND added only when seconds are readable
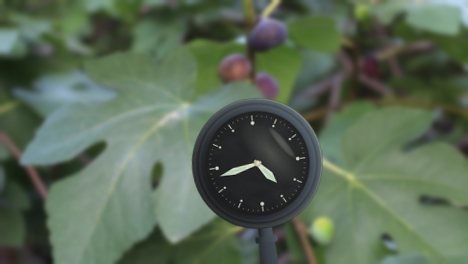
h=4 m=43
